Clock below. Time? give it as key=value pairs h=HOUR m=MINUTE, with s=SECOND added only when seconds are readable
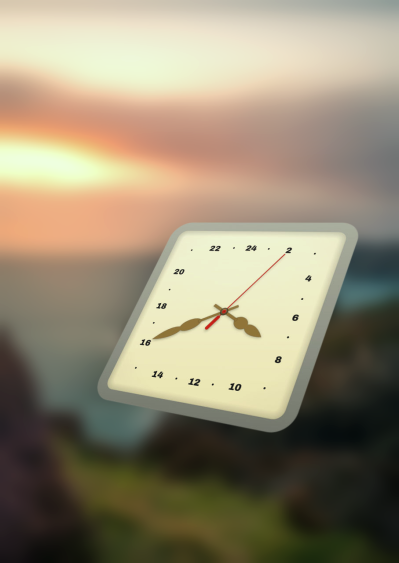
h=7 m=40 s=5
